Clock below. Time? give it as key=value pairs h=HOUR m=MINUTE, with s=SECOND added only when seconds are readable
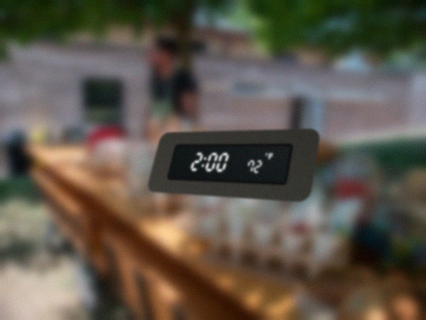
h=2 m=0
